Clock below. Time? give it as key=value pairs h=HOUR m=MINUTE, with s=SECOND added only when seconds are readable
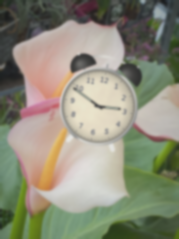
h=2 m=49
